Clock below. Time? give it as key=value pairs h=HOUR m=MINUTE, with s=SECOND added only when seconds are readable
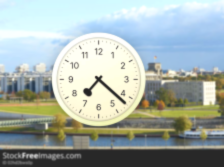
h=7 m=22
